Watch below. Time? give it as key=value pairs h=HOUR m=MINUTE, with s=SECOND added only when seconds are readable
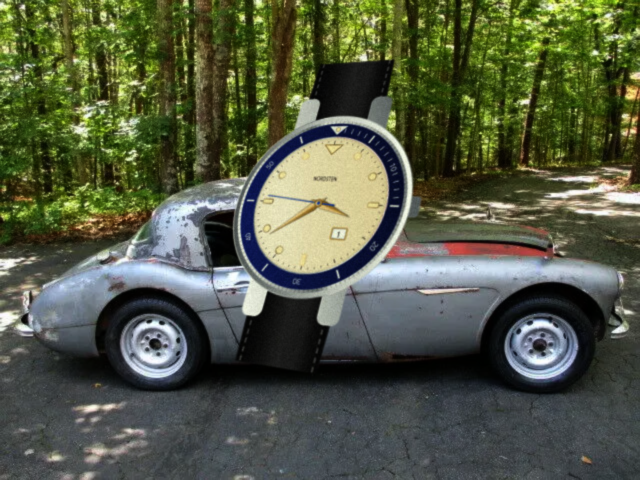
h=3 m=38 s=46
